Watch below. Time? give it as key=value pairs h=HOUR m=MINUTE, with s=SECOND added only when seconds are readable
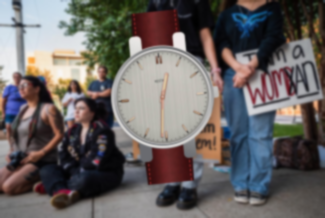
h=12 m=31
